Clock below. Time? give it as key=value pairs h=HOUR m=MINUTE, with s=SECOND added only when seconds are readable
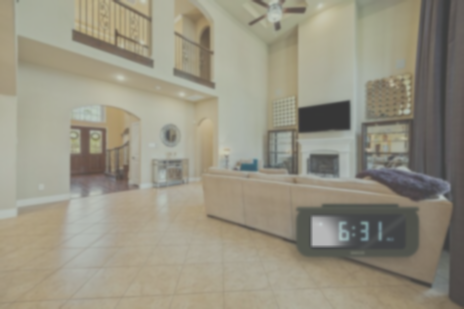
h=6 m=31
